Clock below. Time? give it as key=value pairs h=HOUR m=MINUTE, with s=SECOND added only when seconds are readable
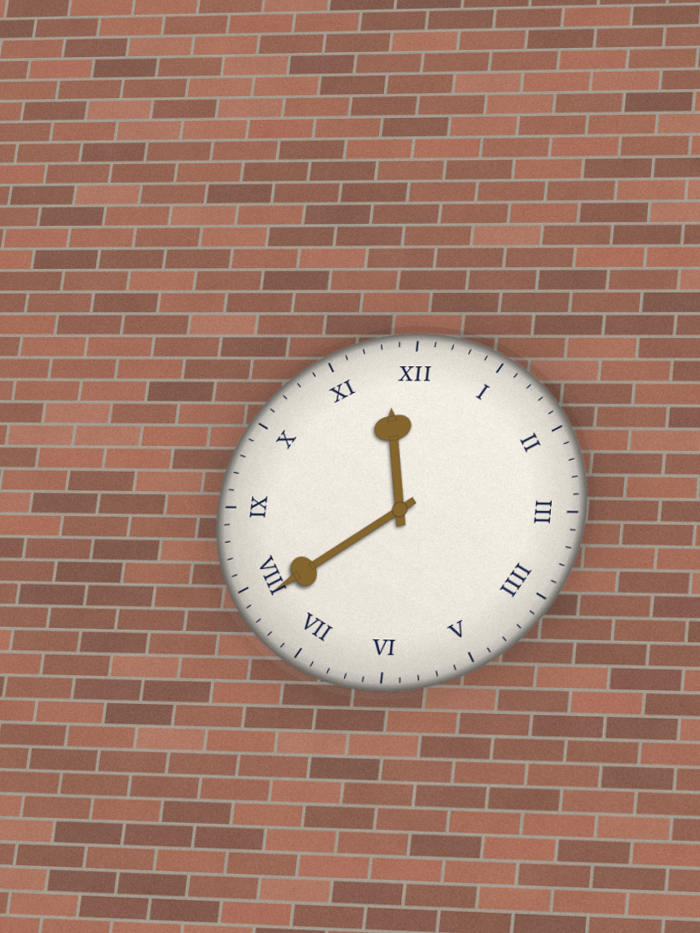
h=11 m=39
